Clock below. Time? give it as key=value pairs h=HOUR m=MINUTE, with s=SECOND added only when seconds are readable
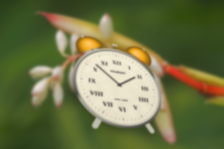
h=1 m=52
